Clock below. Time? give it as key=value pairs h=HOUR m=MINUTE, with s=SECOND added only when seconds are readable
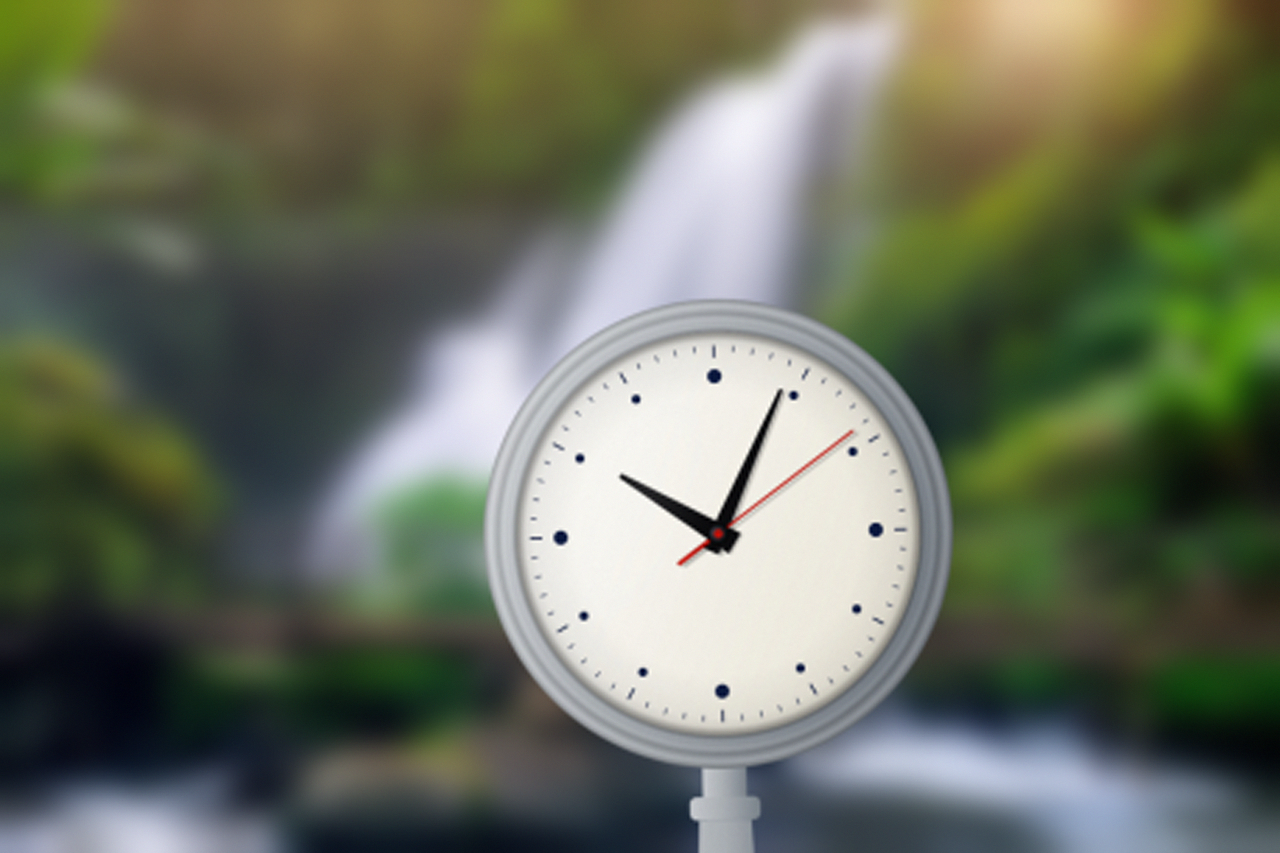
h=10 m=4 s=9
